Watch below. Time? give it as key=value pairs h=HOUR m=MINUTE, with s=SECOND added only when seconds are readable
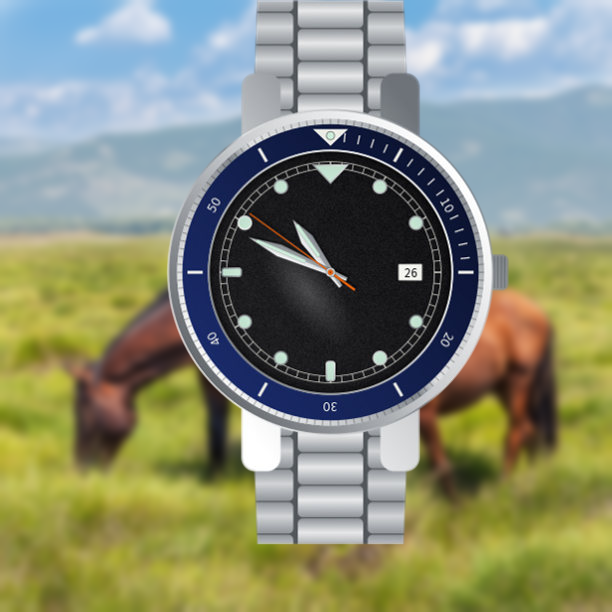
h=10 m=48 s=51
